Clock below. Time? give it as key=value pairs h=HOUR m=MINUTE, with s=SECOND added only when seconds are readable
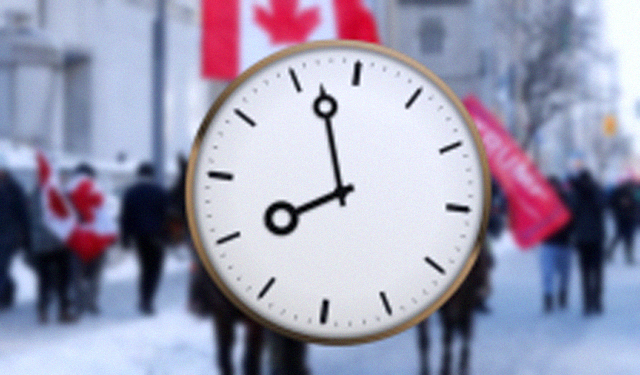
h=7 m=57
